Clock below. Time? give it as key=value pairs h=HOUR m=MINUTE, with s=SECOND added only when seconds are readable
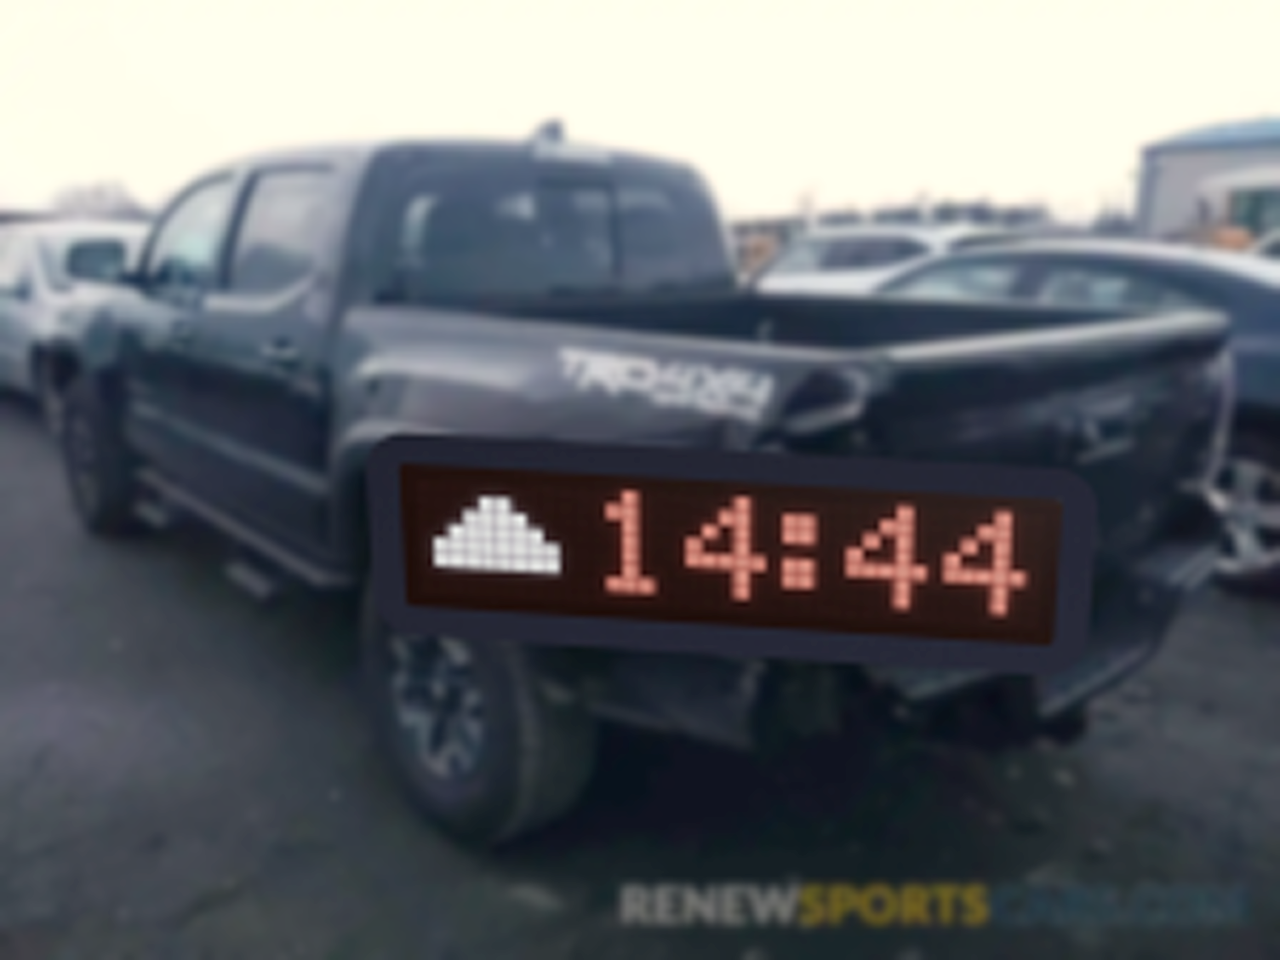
h=14 m=44
